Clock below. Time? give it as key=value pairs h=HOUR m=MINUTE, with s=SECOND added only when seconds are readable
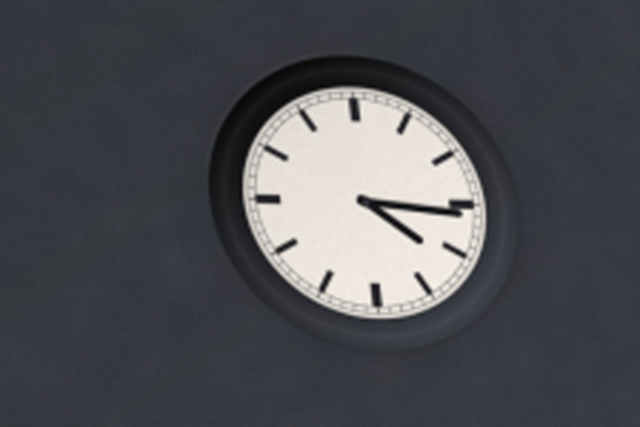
h=4 m=16
